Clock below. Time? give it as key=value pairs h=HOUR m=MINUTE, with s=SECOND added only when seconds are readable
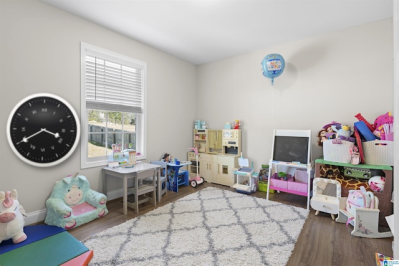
h=3 m=40
